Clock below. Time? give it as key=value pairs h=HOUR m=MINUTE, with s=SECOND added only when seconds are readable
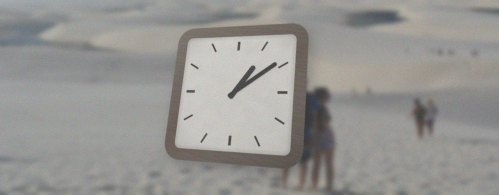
h=1 m=9
